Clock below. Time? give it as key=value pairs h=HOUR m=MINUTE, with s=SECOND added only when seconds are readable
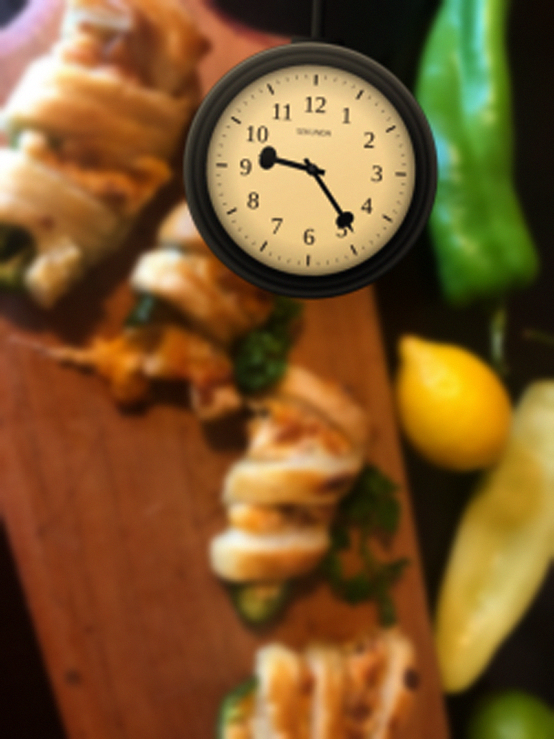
h=9 m=24
